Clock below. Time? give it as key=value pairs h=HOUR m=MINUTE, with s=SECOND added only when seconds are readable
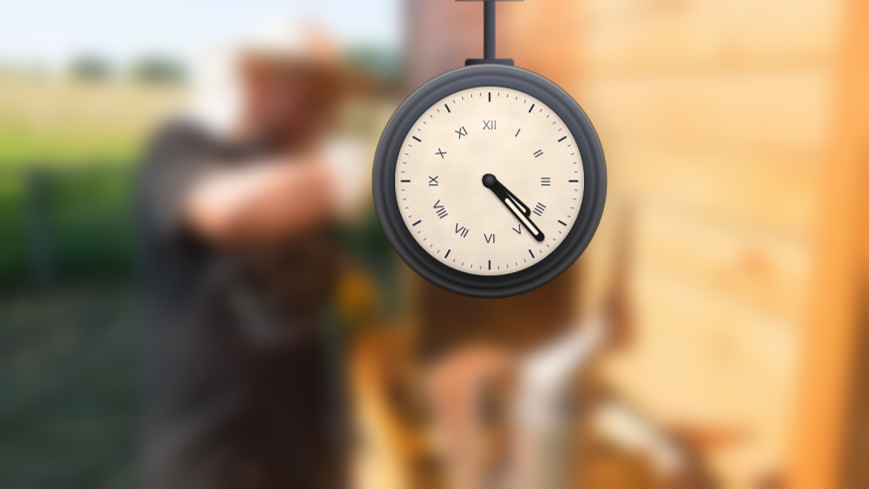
h=4 m=23
